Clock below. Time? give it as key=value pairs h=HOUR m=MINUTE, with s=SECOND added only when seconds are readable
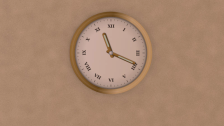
h=11 m=19
